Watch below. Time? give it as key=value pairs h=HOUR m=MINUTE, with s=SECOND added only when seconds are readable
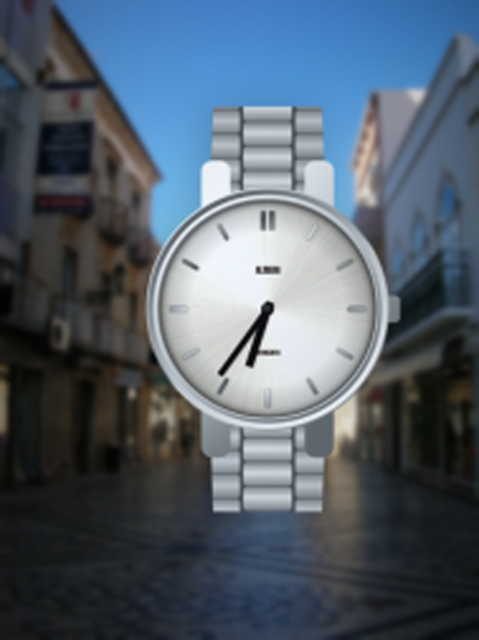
h=6 m=36
